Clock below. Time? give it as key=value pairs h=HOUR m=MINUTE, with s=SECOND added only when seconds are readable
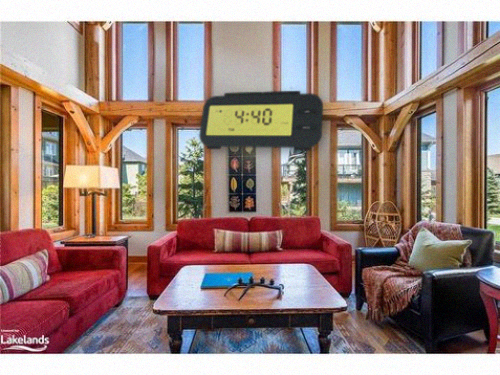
h=4 m=40
